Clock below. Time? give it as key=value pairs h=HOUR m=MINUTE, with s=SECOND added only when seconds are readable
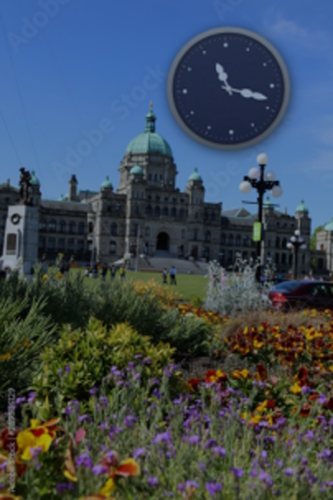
h=11 m=18
